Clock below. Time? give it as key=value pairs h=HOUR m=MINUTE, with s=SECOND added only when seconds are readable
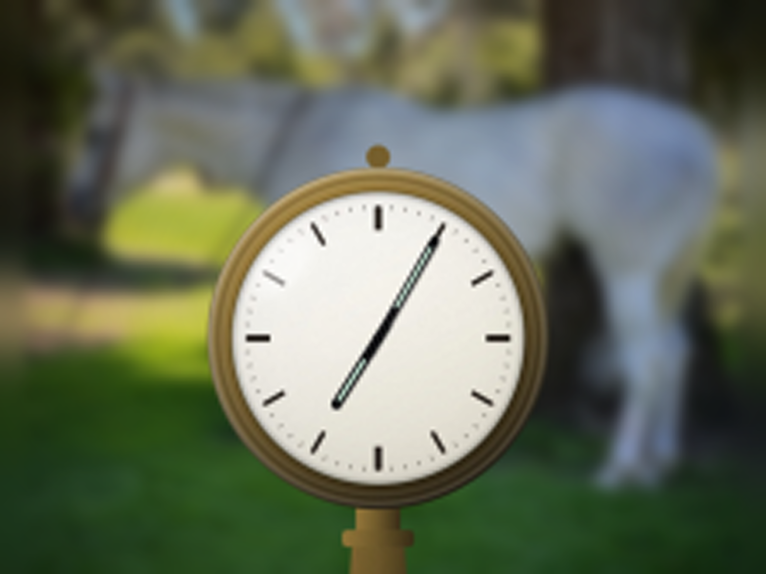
h=7 m=5
